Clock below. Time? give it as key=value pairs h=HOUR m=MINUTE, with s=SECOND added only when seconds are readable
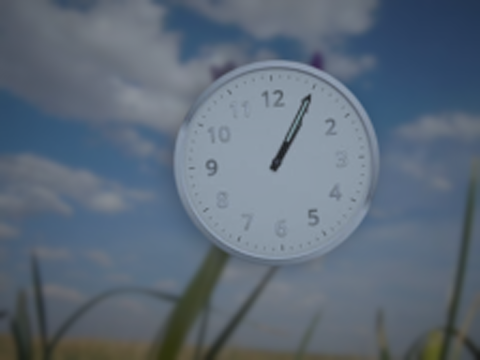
h=1 m=5
